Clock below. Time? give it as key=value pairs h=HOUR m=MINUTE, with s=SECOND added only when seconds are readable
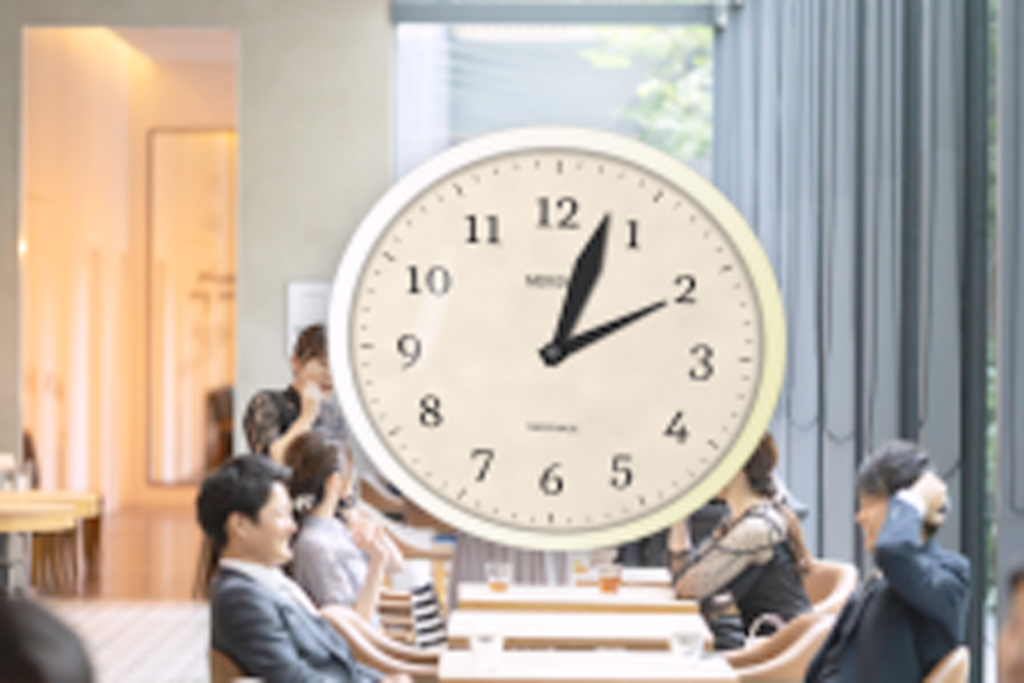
h=2 m=3
